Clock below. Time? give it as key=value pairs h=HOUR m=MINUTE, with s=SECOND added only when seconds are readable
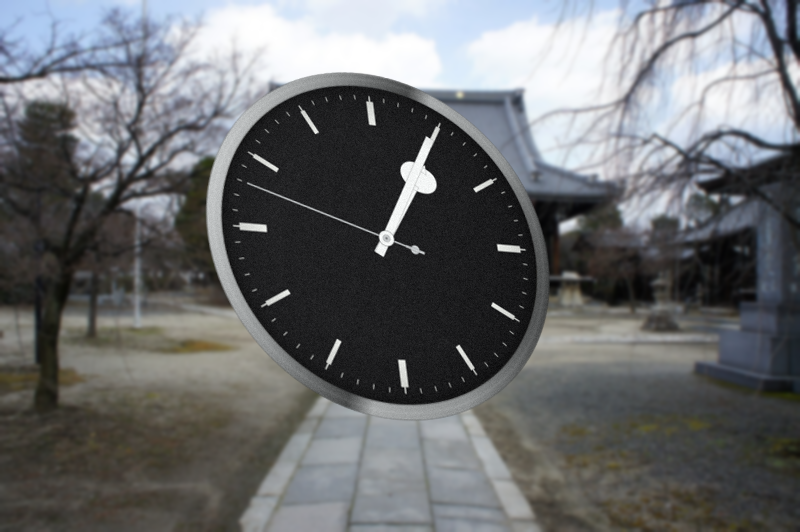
h=1 m=4 s=48
